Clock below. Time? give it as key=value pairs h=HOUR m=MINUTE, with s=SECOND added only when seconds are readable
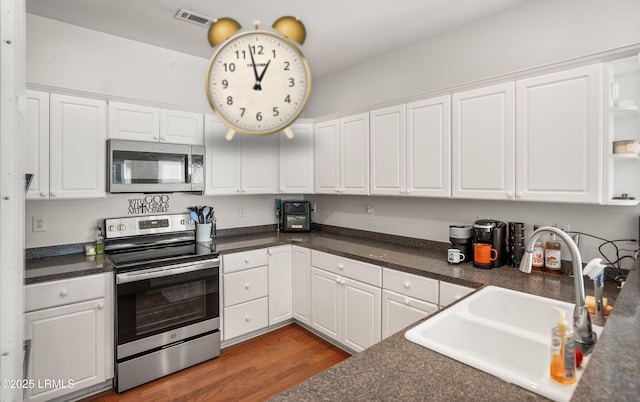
h=12 m=58
